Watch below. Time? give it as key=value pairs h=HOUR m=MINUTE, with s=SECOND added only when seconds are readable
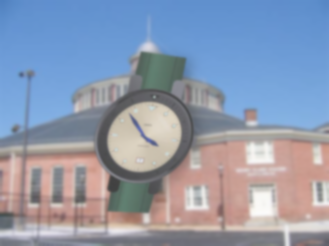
h=3 m=53
